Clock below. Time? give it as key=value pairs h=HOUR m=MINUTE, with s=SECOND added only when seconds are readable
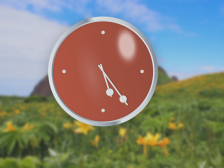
h=5 m=24
